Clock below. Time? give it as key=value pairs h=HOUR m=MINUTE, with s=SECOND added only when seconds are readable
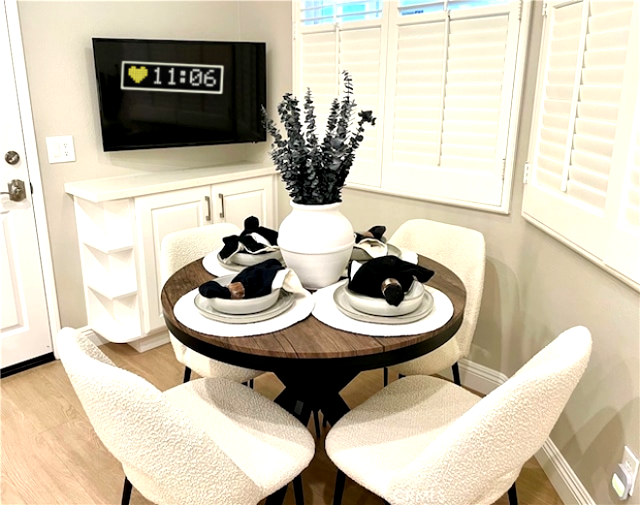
h=11 m=6
